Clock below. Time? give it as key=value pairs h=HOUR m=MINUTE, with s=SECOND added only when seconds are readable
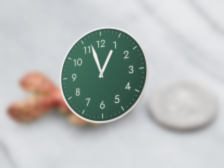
h=12 m=57
